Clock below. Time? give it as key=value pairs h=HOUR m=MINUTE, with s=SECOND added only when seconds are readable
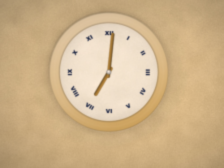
h=7 m=1
